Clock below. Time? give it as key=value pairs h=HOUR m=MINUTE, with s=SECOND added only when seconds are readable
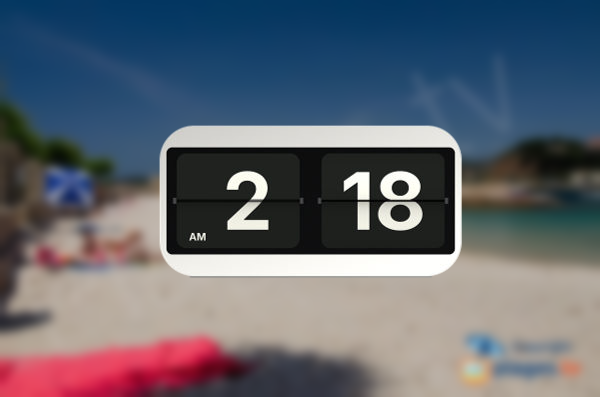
h=2 m=18
